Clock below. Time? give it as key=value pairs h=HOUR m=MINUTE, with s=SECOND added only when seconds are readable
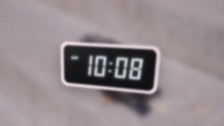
h=10 m=8
